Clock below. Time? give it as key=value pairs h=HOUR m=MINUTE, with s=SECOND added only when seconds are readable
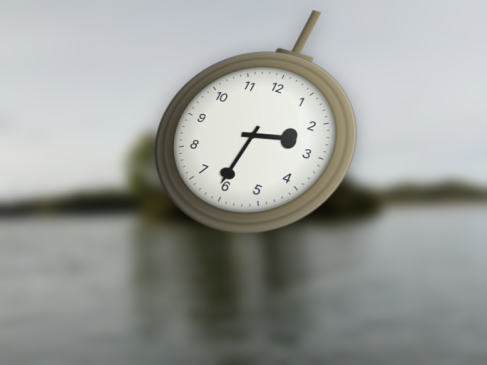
h=2 m=31
